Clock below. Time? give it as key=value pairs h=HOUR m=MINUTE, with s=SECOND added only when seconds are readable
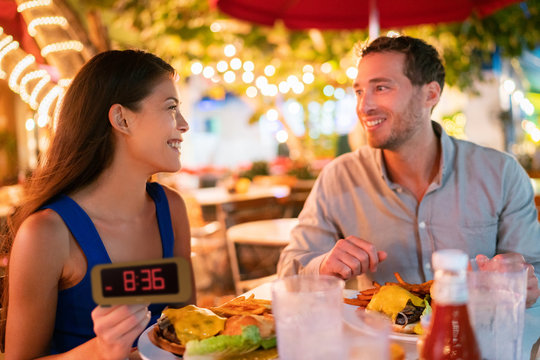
h=8 m=36
